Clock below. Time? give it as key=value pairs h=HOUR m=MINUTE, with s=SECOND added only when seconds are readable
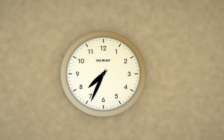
h=7 m=34
